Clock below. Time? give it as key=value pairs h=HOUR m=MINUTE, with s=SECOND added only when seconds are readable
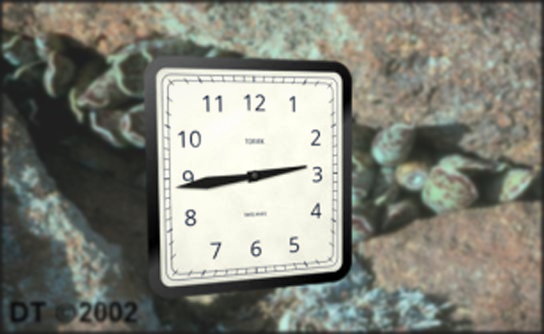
h=2 m=44
